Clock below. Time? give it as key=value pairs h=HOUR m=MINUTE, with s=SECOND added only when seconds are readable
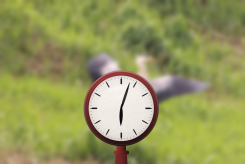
h=6 m=3
